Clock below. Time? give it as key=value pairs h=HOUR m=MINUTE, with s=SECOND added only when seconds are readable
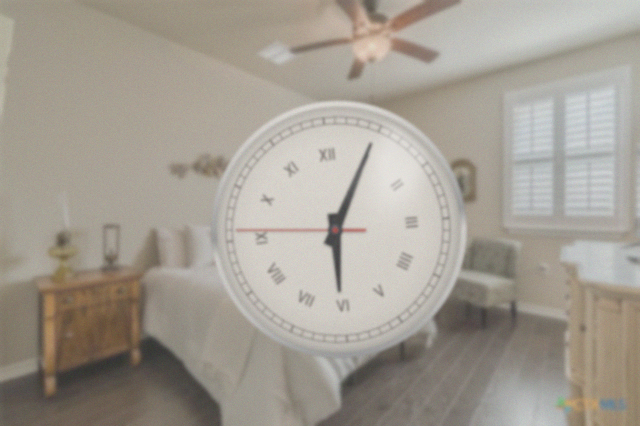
h=6 m=4 s=46
